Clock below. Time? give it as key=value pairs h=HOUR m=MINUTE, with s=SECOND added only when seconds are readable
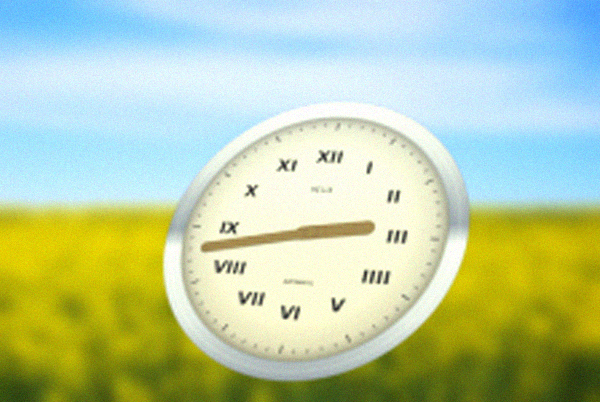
h=2 m=43
